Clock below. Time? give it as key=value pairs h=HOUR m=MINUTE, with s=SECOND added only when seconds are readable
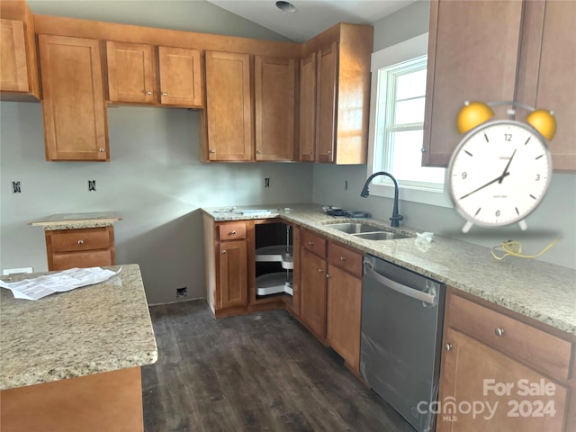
h=12 m=40
